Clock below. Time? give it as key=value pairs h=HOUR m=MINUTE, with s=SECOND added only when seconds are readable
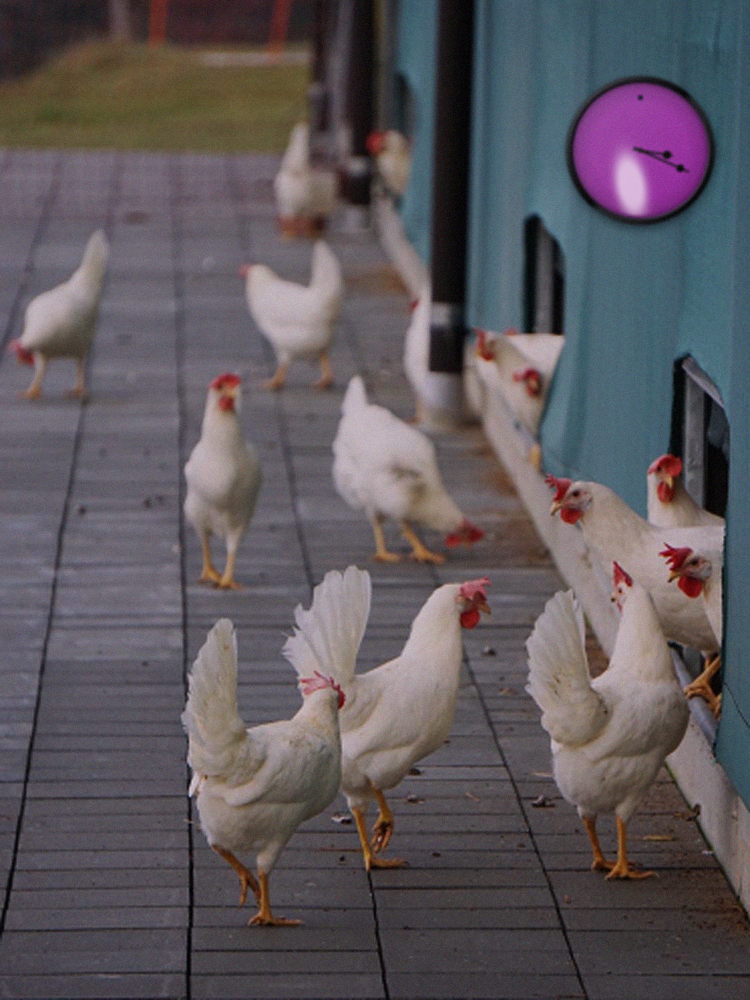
h=3 m=19
